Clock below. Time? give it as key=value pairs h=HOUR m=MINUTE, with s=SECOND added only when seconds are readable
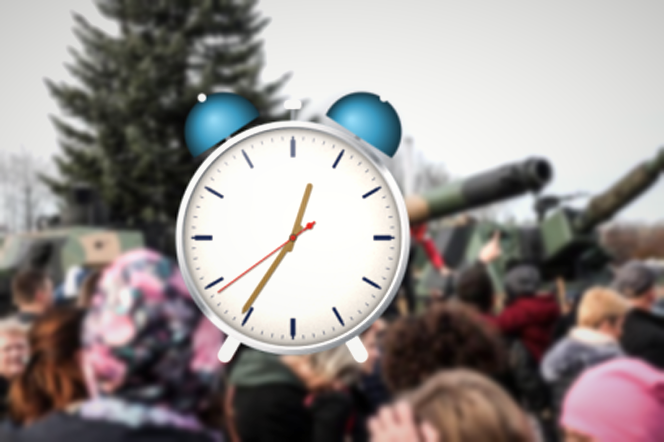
h=12 m=35 s=39
